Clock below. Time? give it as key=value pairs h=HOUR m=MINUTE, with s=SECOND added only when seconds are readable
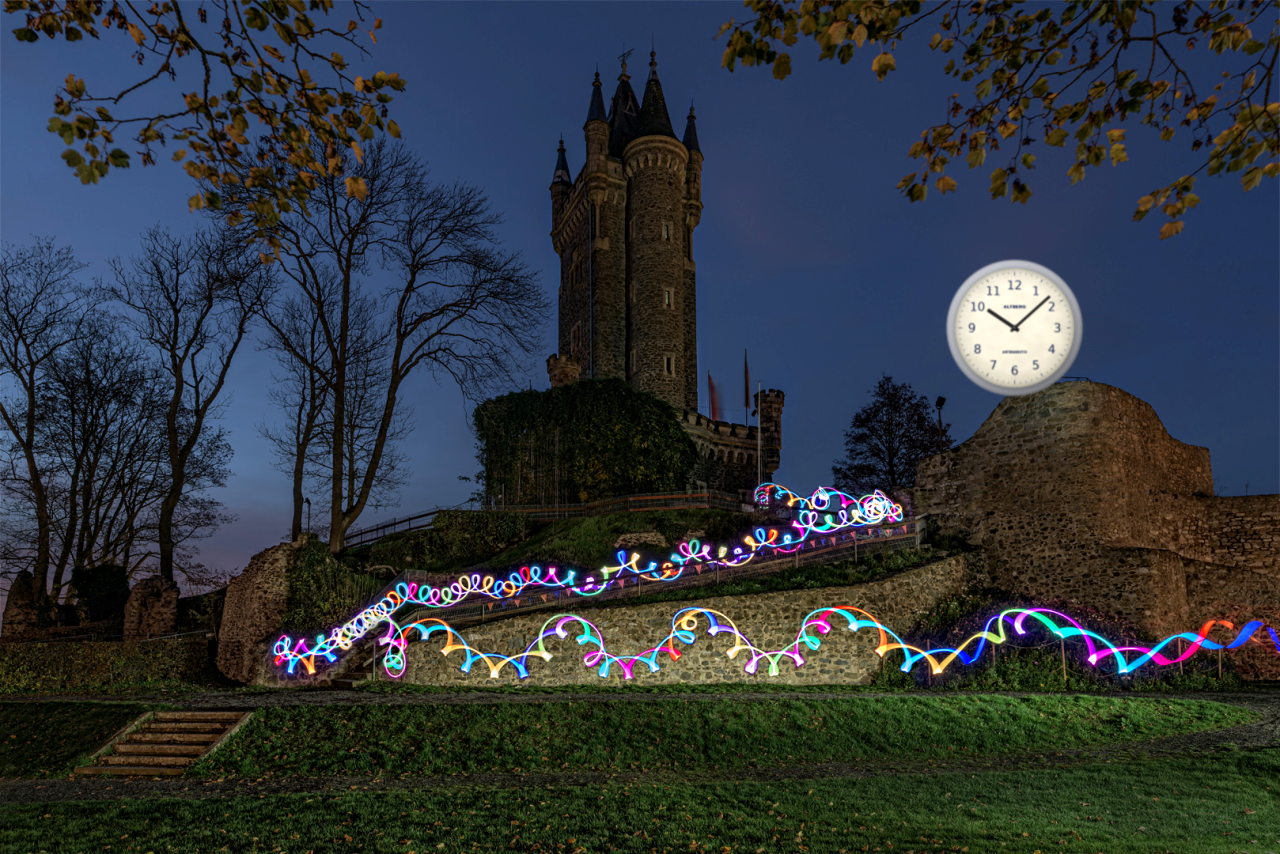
h=10 m=8
